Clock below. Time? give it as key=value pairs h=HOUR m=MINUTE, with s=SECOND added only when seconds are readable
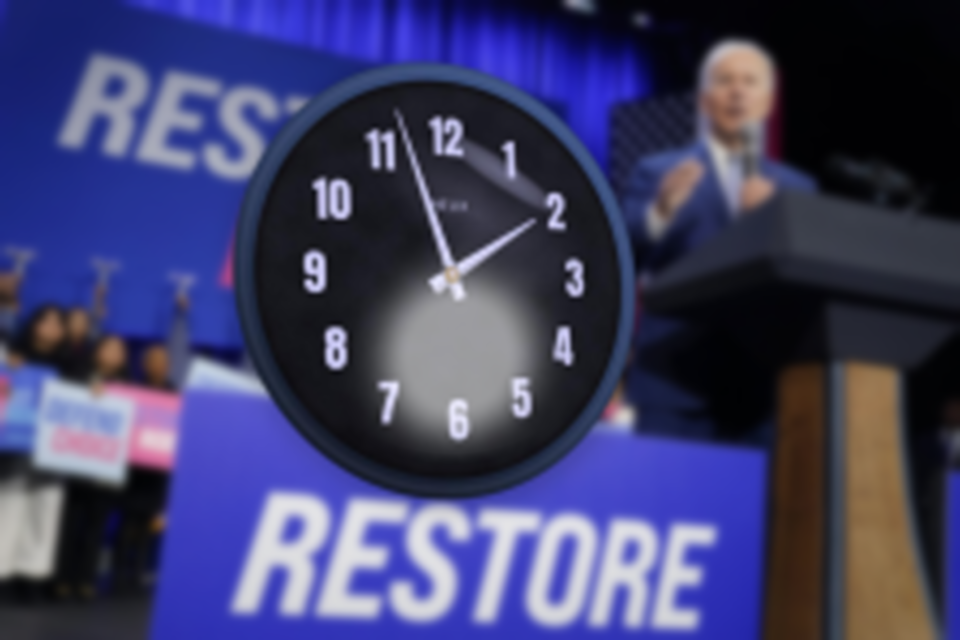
h=1 m=57
